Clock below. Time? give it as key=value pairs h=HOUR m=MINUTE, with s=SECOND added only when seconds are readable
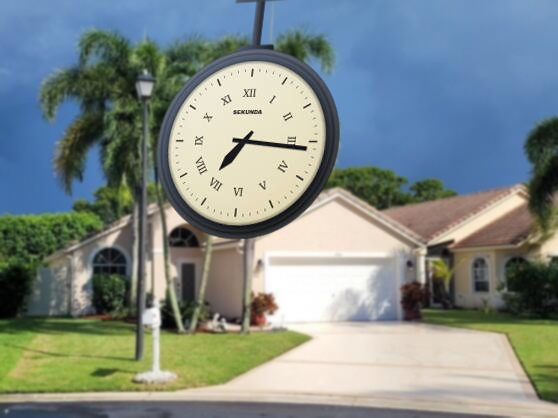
h=7 m=16
